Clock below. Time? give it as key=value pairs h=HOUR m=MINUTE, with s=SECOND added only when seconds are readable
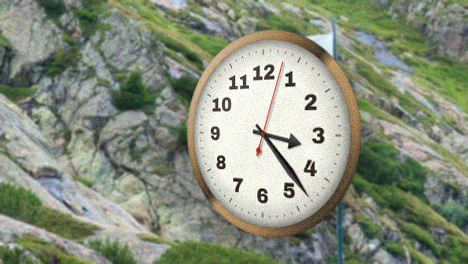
h=3 m=23 s=3
